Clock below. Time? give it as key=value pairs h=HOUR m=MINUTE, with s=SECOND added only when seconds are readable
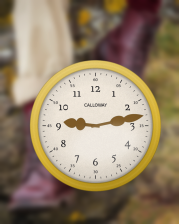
h=9 m=13
